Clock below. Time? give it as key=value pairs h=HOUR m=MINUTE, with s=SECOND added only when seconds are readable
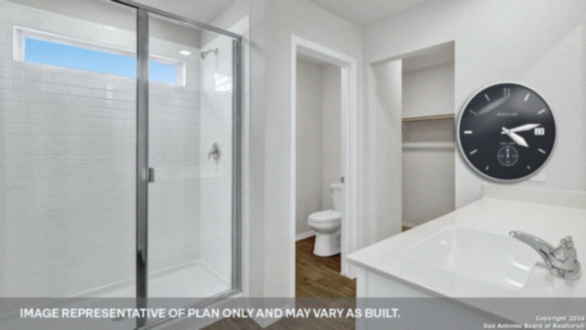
h=4 m=13
